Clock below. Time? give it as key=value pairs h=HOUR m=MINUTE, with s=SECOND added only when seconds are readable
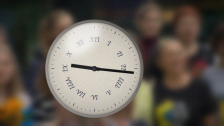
h=9 m=16
